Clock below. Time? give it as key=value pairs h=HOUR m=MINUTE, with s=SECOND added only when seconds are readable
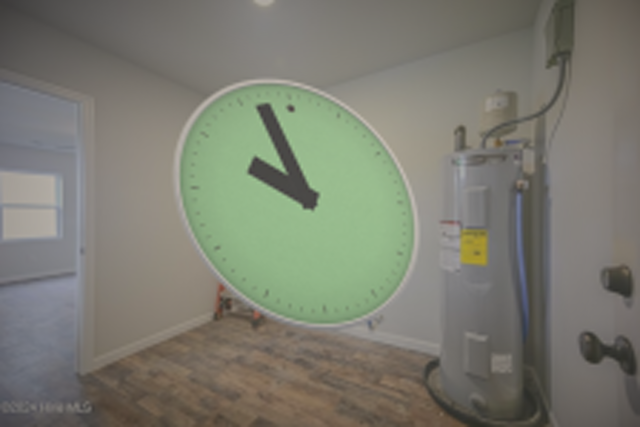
h=9 m=57
